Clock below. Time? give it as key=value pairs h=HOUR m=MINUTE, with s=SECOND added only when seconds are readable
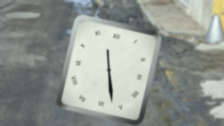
h=11 m=27
